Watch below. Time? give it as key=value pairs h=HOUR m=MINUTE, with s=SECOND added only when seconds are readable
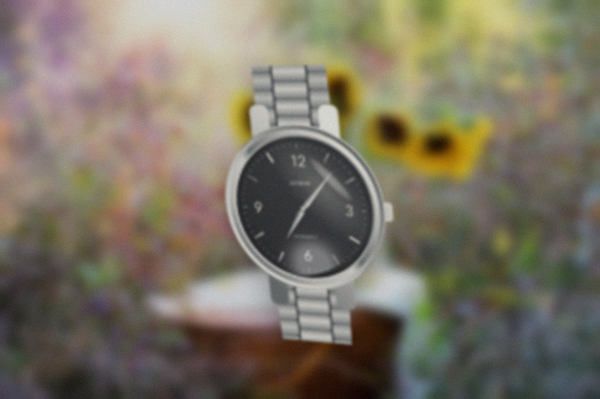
h=7 m=7
